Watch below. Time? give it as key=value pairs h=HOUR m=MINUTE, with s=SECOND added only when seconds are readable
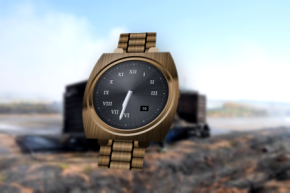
h=6 m=32
